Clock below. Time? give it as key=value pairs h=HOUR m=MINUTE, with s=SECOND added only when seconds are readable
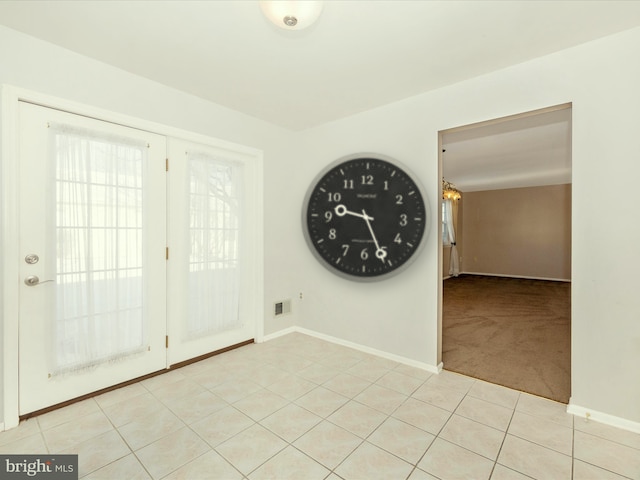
h=9 m=26
